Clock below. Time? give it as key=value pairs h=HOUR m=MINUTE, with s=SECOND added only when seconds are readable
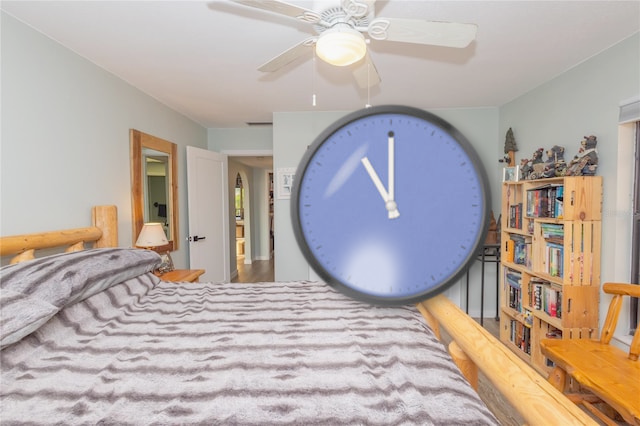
h=11 m=0
